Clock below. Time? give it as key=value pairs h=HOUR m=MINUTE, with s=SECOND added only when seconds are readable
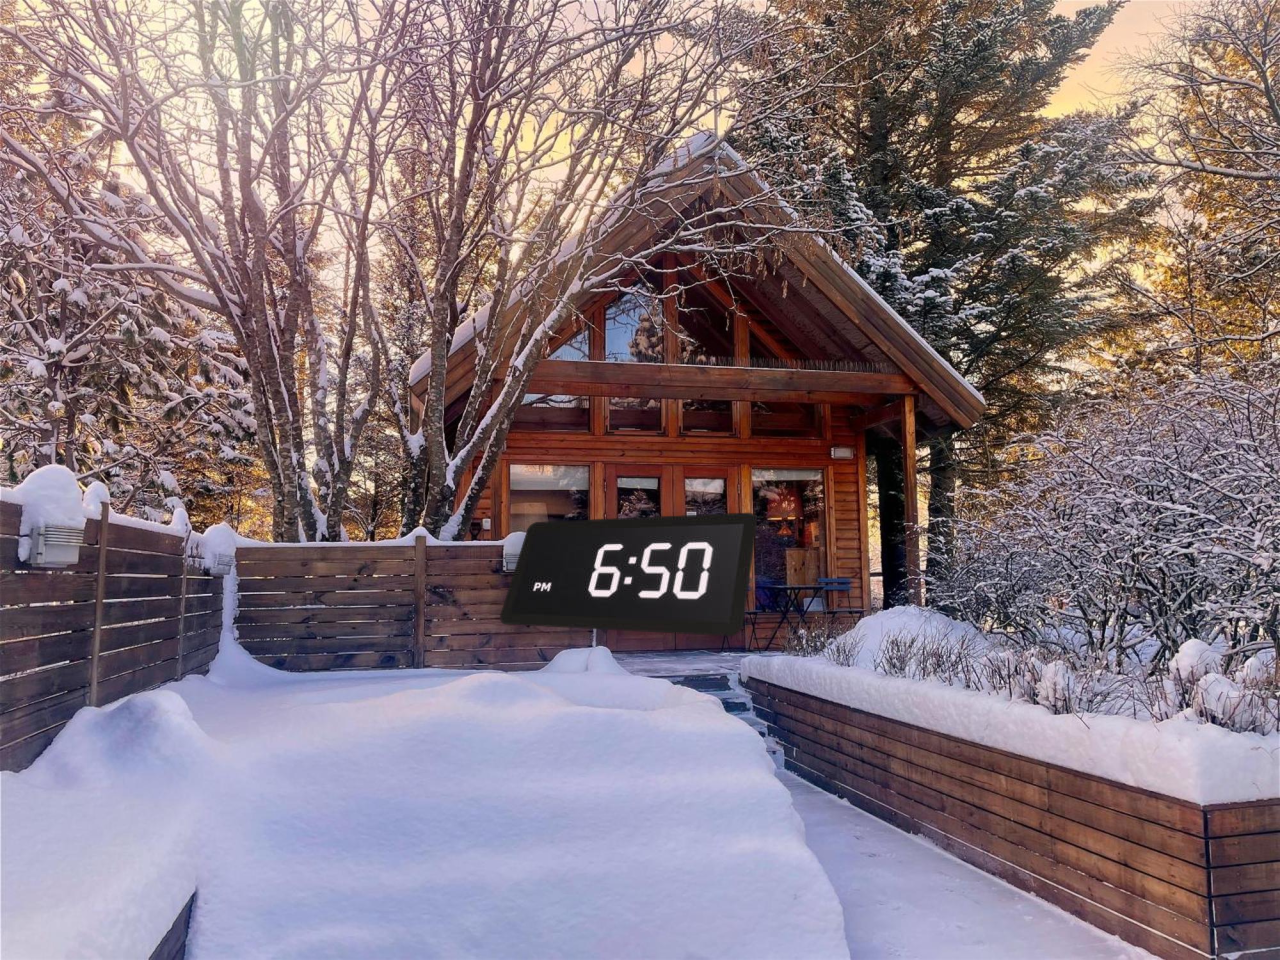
h=6 m=50
